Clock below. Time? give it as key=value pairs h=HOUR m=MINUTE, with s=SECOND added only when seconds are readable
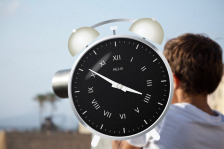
h=3 m=51
